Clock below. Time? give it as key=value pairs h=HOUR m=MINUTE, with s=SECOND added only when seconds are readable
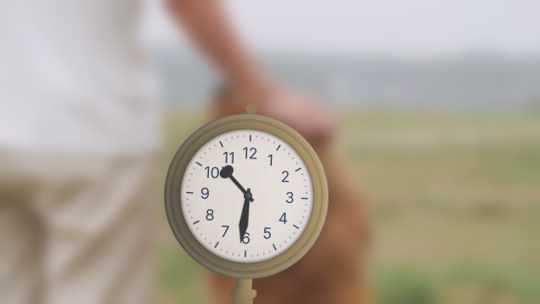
h=10 m=31
